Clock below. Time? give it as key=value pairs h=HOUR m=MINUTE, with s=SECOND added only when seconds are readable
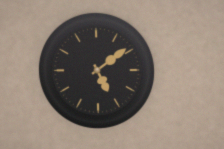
h=5 m=9
